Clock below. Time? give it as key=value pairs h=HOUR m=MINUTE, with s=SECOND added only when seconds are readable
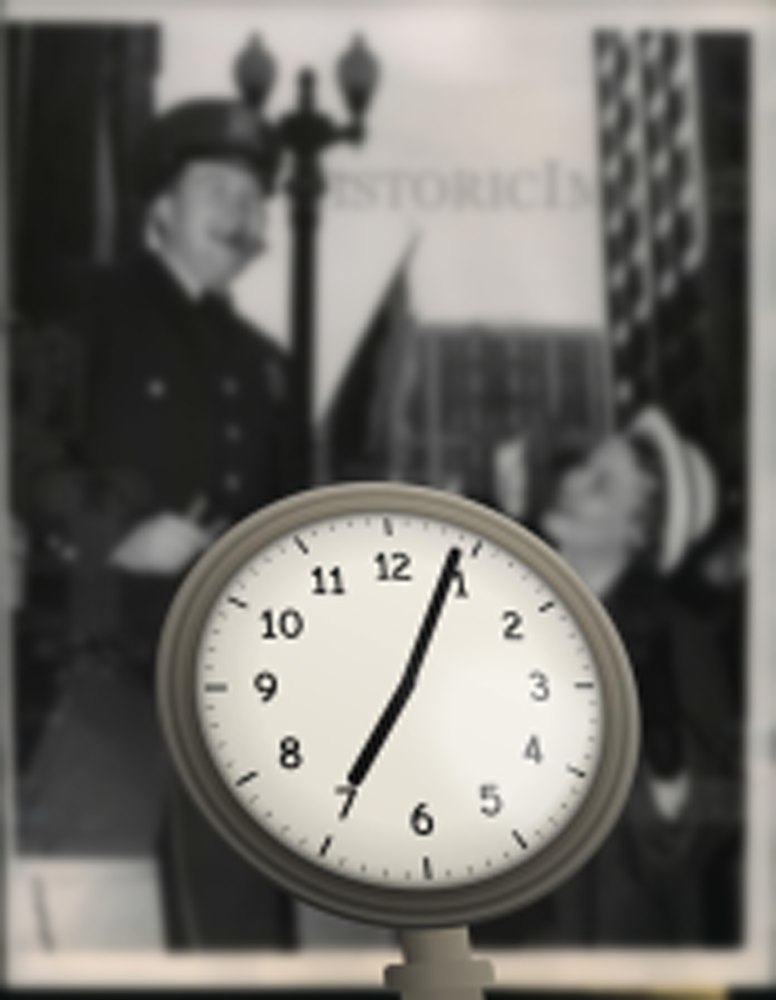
h=7 m=4
